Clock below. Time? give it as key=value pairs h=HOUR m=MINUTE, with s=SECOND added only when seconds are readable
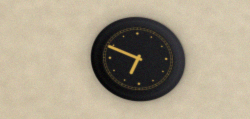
h=6 m=49
